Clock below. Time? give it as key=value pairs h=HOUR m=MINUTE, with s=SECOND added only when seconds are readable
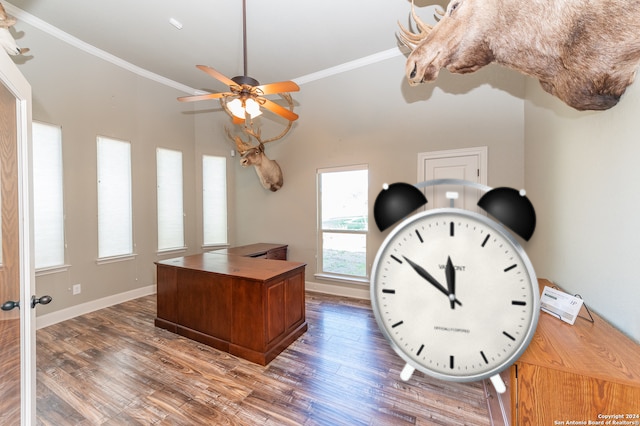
h=11 m=51
